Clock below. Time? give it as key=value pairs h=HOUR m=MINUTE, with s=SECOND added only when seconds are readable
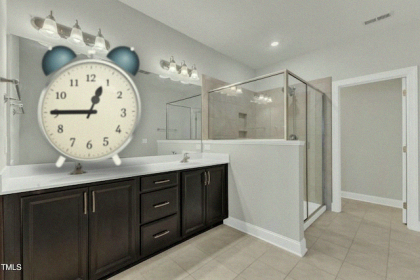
h=12 m=45
